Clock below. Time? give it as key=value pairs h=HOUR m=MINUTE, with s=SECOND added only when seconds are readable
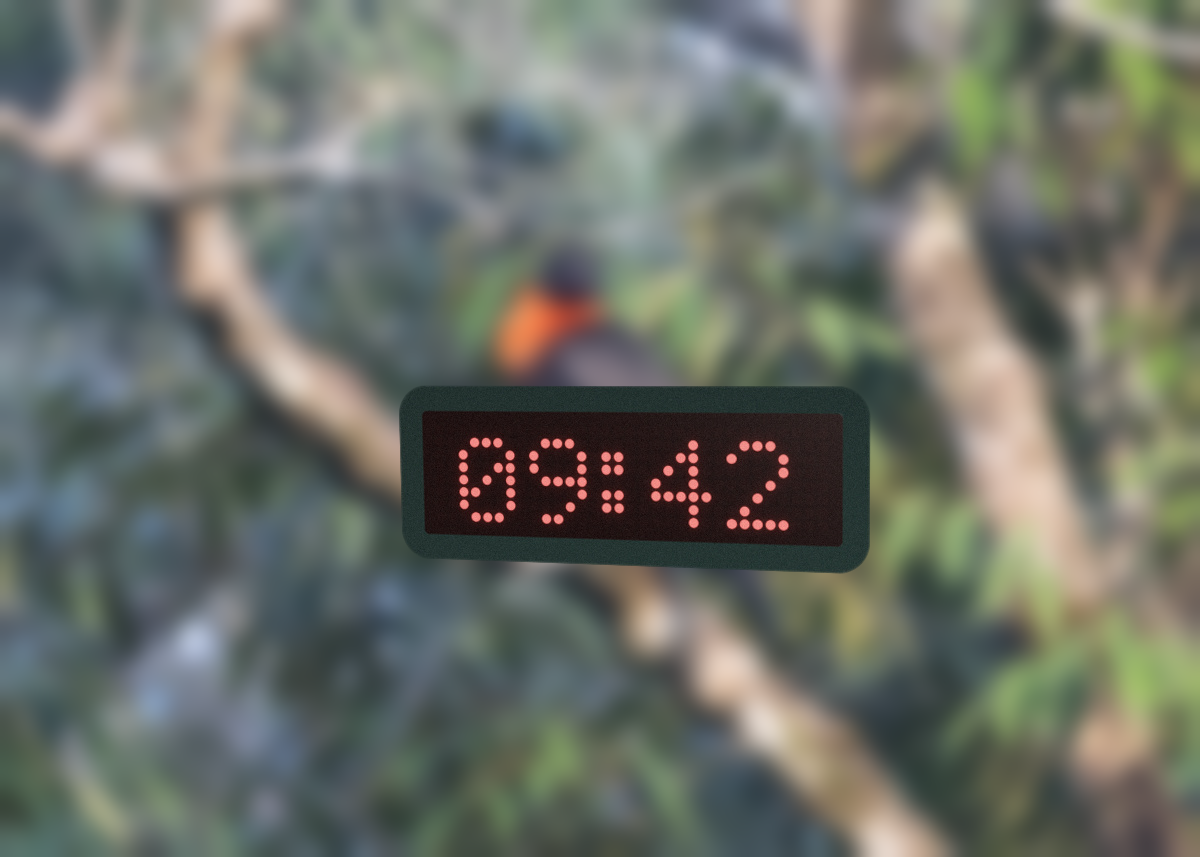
h=9 m=42
